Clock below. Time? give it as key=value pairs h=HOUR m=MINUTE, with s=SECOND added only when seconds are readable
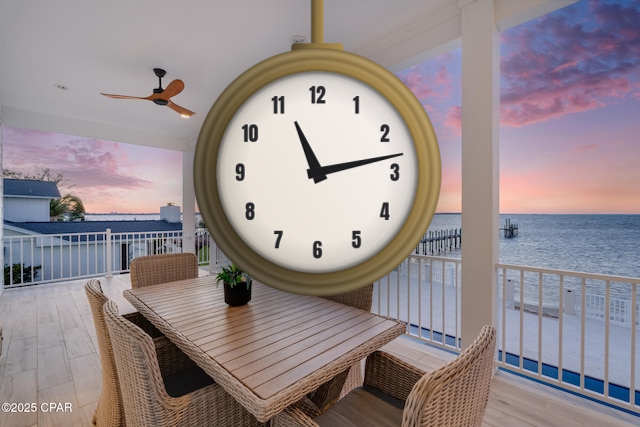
h=11 m=13
